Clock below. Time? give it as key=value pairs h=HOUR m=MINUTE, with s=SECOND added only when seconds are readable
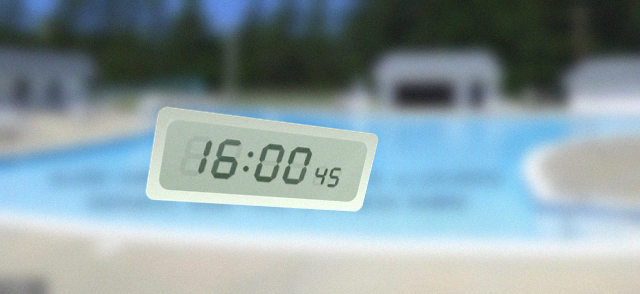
h=16 m=0 s=45
